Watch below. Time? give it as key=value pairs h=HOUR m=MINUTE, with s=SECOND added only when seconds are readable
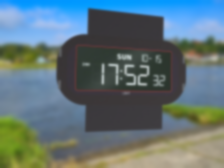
h=17 m=52
